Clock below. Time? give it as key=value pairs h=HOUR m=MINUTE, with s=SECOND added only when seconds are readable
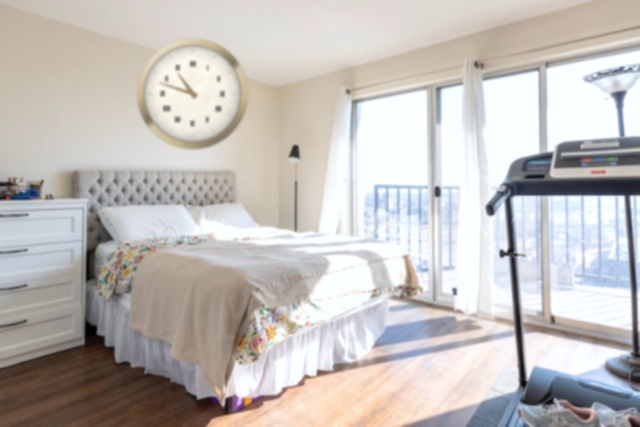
h=10 m=48
